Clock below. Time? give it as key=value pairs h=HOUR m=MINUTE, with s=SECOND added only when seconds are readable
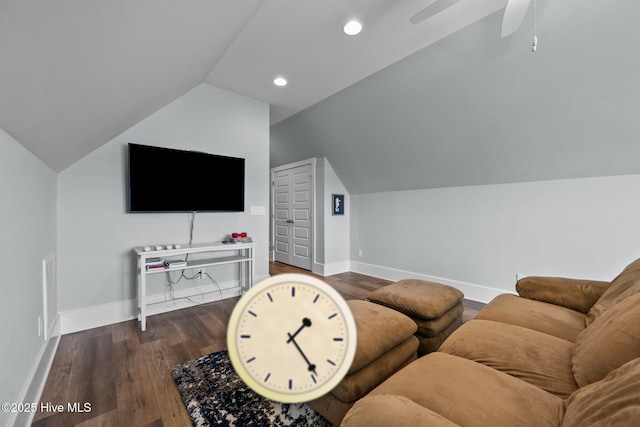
h=1 m=24
